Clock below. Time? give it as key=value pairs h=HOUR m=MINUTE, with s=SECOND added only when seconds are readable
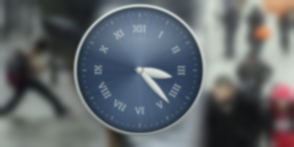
h=3 m=23
